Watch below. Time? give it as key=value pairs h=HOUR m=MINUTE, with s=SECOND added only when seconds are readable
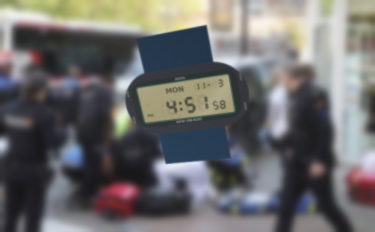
h=4 m=51
